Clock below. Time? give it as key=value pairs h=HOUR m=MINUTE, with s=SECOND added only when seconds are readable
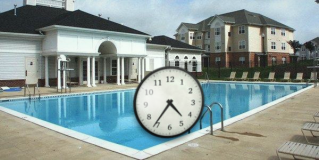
h=4 m=36
